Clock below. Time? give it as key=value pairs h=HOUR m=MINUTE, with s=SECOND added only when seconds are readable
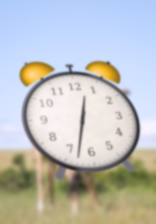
h=12 m=33
